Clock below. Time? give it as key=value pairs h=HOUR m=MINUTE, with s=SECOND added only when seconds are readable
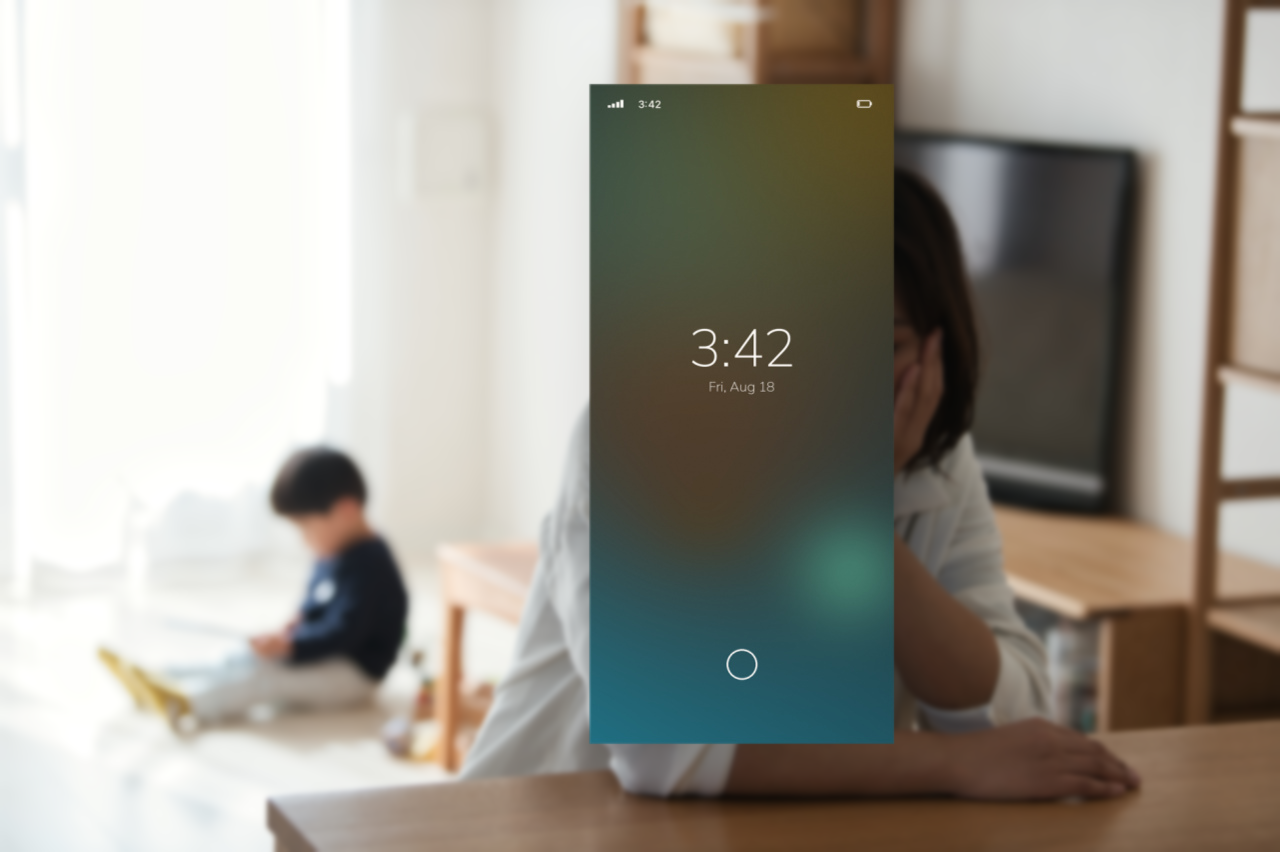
h=3 m=42
